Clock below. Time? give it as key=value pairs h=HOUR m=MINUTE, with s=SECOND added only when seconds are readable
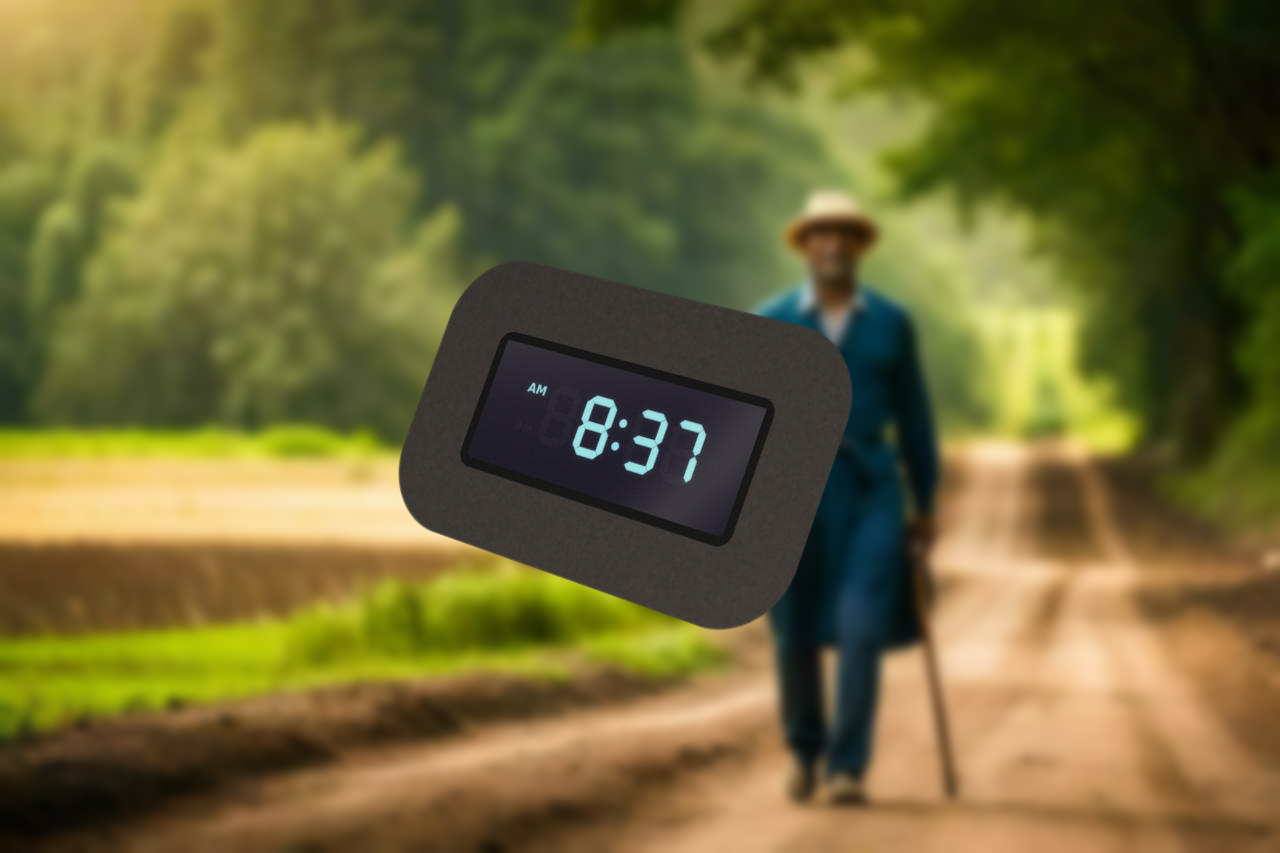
h=8 m=37
